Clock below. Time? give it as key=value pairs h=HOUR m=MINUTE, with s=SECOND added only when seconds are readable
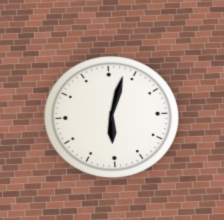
h=6 m=3
